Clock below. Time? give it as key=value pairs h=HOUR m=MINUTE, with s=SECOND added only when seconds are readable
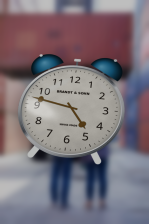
h=4 m=47
